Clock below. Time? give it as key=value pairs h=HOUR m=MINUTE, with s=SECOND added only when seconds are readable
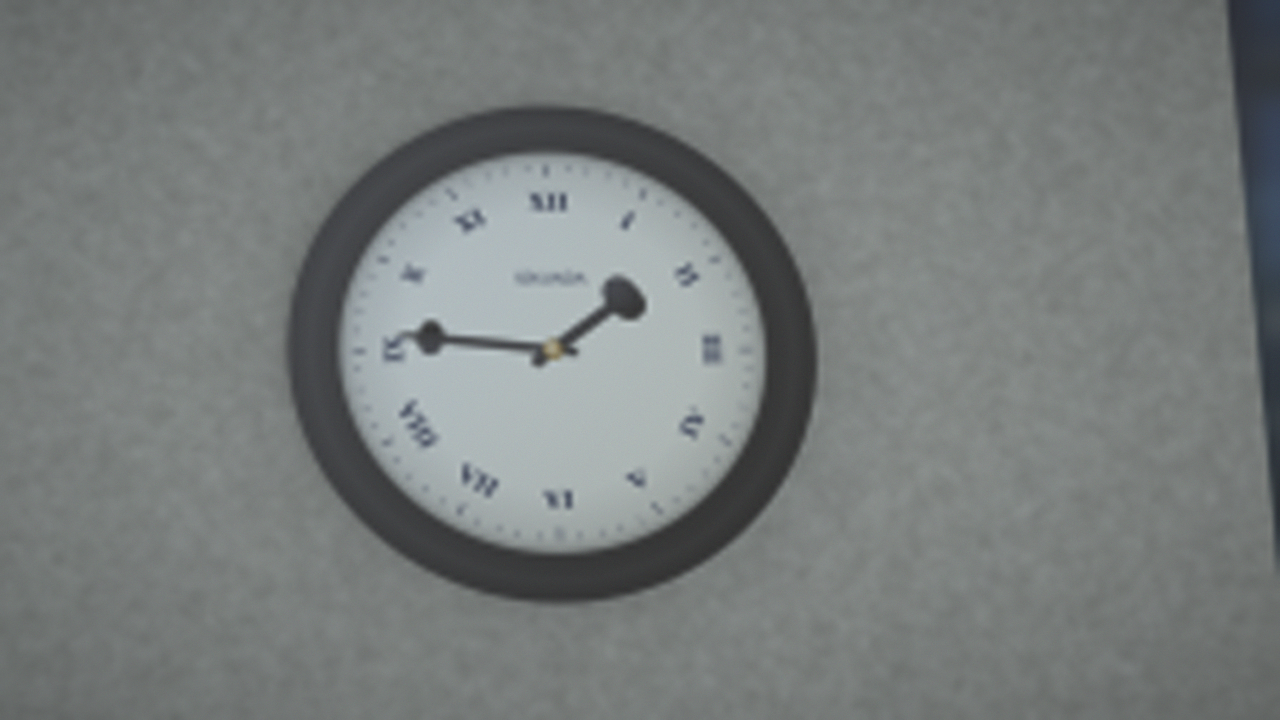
h=1 m=46
